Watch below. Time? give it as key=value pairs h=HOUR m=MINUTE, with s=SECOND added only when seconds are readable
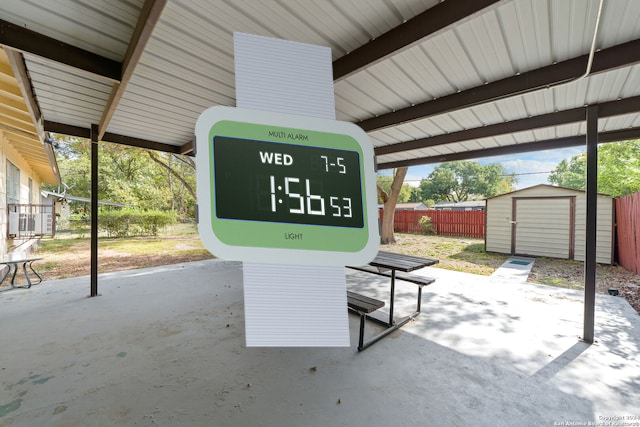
h=1 m=56 s=53
